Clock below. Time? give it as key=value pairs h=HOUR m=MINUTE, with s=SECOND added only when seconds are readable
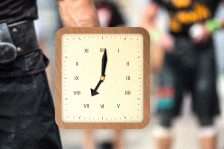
h=7 m=1
